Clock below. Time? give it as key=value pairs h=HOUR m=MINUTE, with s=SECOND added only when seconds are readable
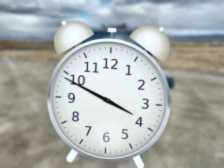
h=3 m=49
